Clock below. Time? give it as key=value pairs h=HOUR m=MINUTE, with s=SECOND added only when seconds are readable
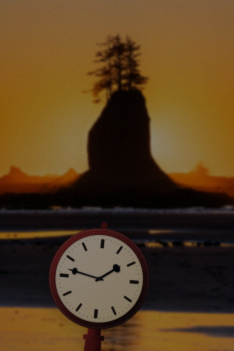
h=1 m=47
